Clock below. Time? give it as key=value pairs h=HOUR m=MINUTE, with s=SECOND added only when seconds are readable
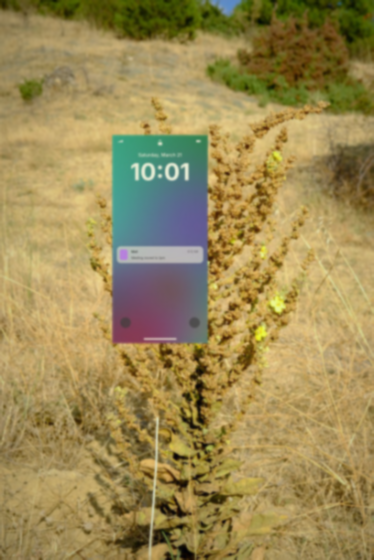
h=10 m=1
